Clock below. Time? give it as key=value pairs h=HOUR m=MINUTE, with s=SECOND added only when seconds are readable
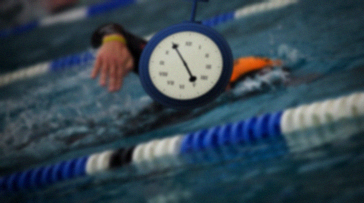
h=4 m=54
